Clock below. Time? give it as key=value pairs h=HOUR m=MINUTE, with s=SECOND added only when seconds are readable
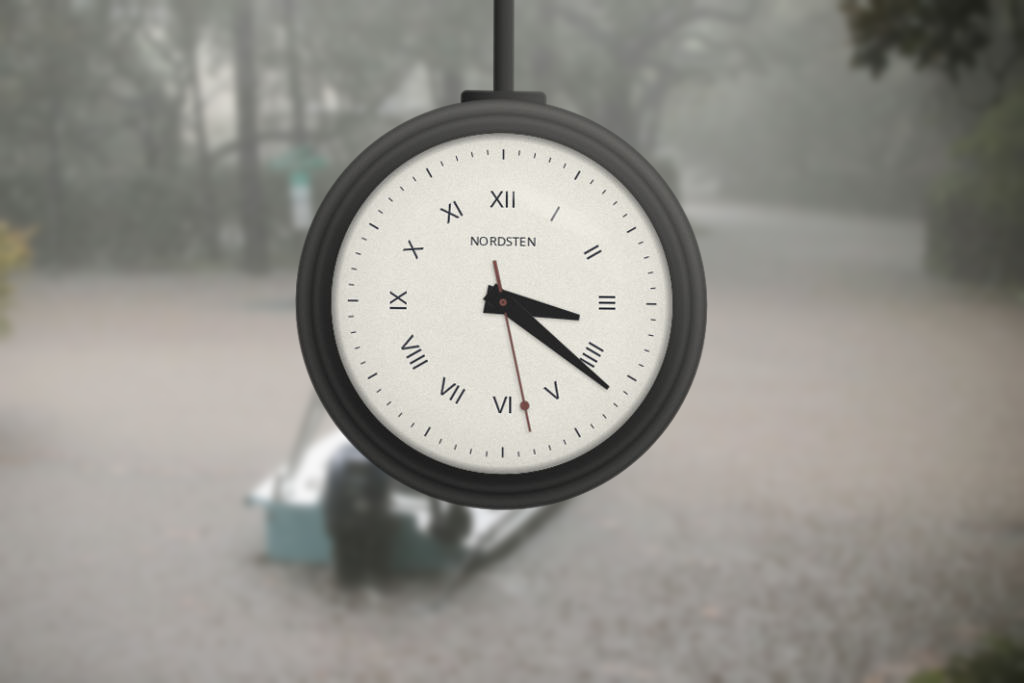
h=3 m=21 s=28
